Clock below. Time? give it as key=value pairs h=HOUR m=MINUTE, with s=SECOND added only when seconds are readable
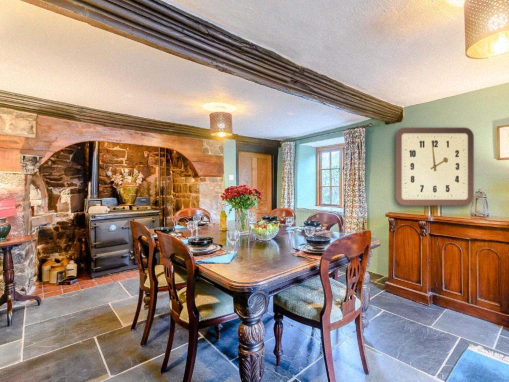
h=1 m=59
